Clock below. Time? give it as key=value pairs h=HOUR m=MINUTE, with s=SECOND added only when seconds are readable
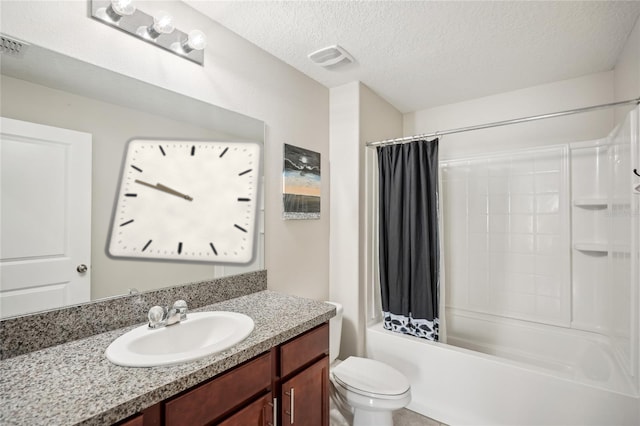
h=9 m=48
